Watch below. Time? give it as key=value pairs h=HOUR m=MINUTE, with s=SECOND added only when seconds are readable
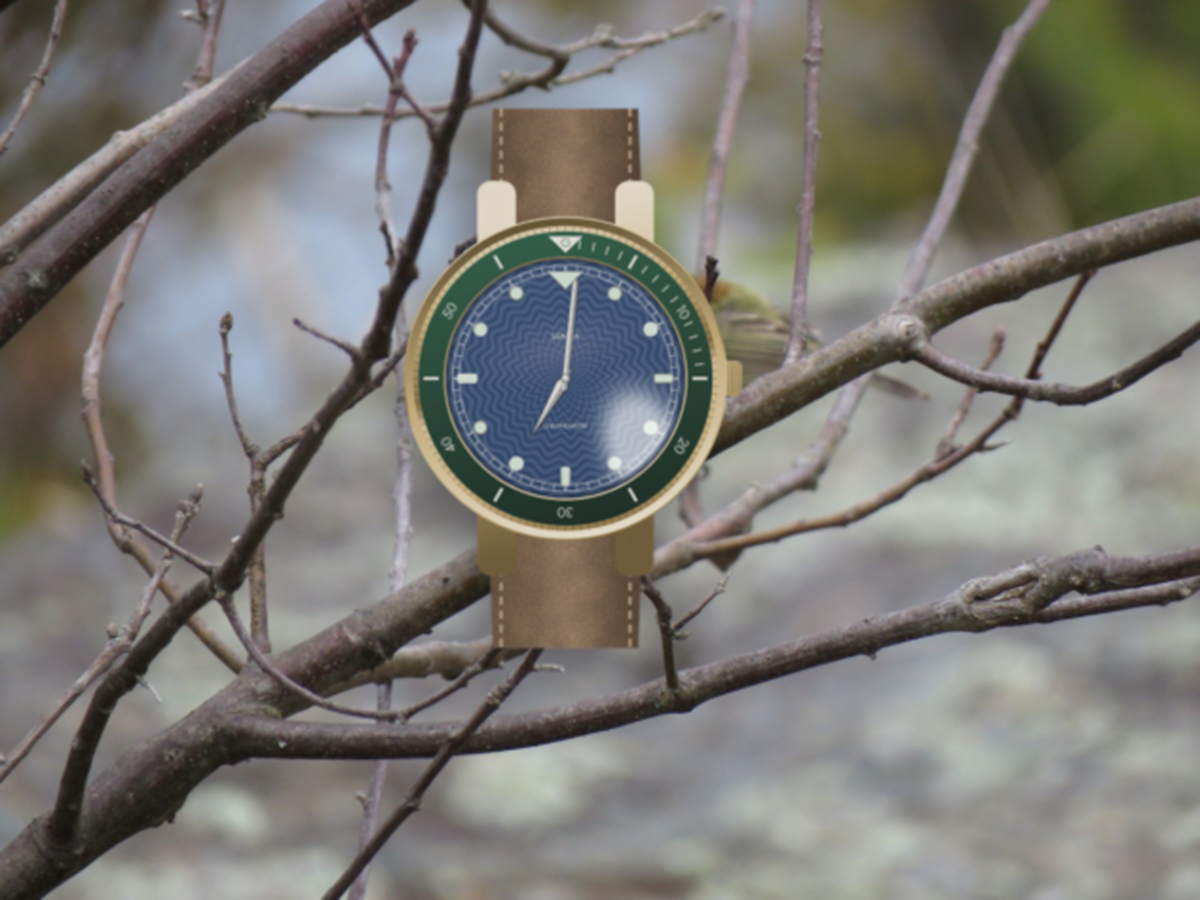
h=7 m=1
